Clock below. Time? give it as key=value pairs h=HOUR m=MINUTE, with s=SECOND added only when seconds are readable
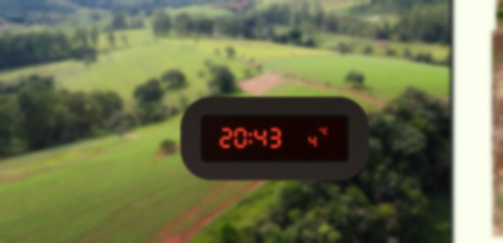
h=20 m=43
